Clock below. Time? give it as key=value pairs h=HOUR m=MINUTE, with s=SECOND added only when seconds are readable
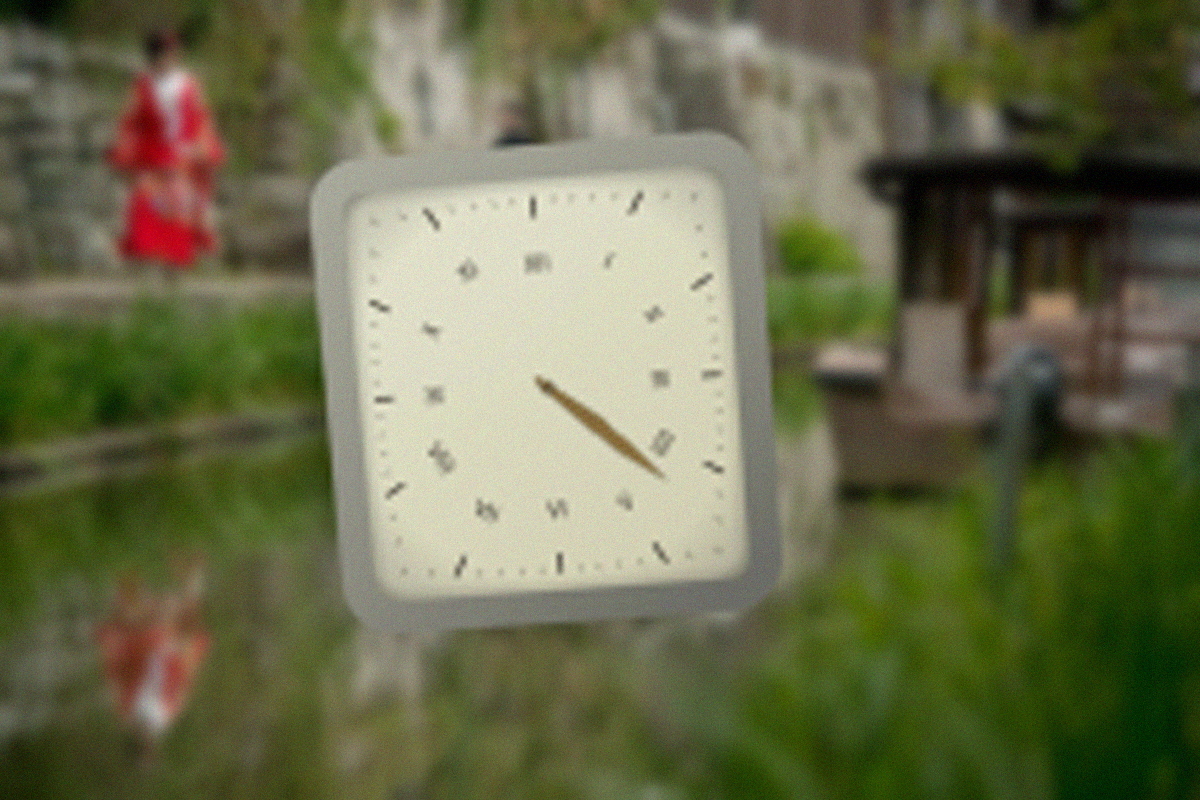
h=4 m=22
